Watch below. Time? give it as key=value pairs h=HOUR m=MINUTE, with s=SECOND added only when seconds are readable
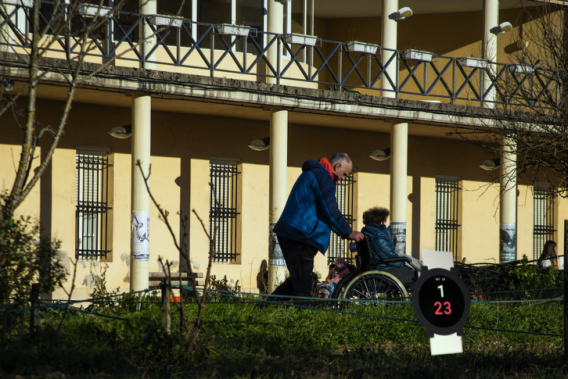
h=1 m=23
